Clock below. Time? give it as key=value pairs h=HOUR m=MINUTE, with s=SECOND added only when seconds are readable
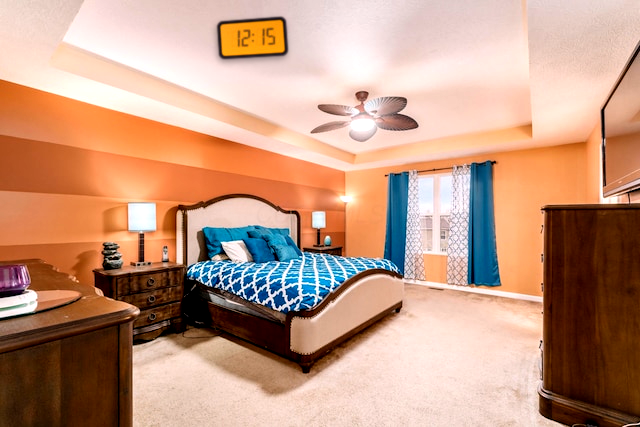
h=12 m=15
